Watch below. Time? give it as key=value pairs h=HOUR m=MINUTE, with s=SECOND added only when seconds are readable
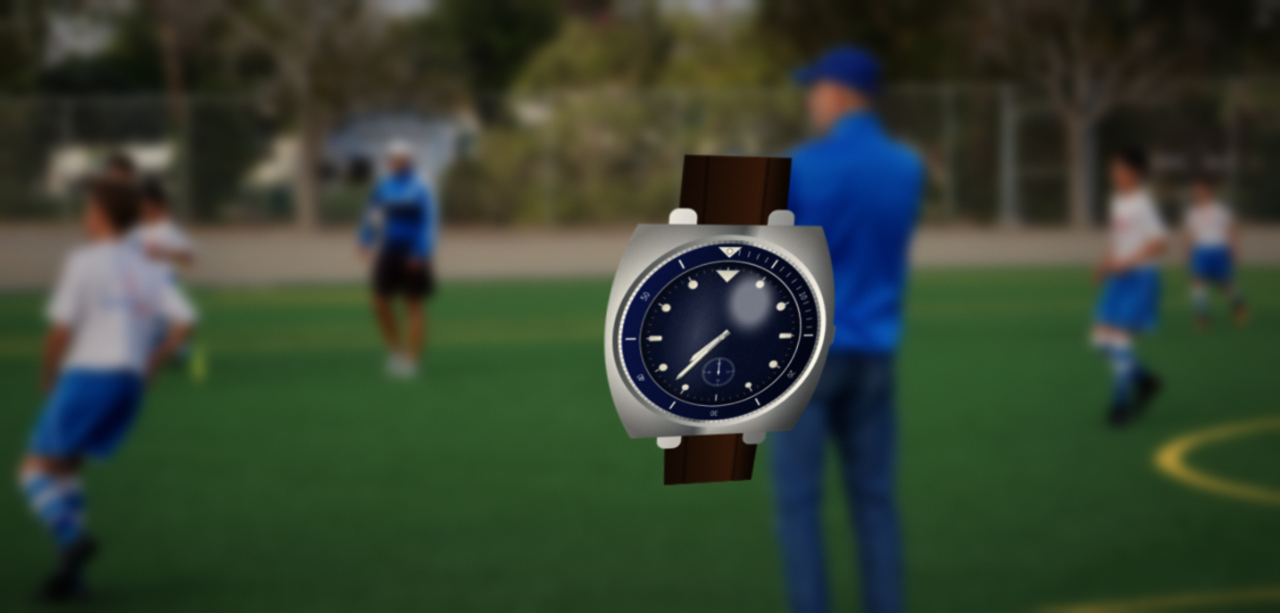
h=7 m=37
